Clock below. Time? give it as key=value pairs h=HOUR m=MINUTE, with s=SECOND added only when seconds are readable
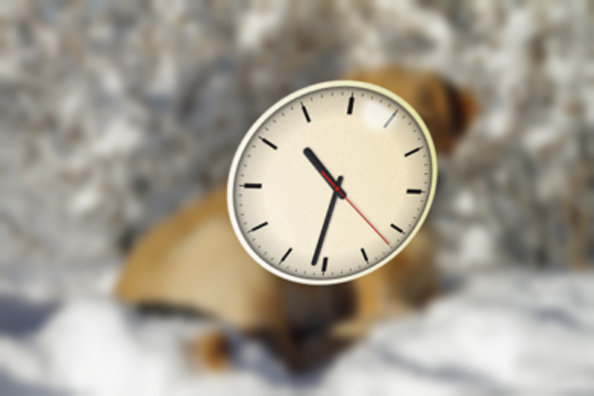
h=10 m=31 s=22
